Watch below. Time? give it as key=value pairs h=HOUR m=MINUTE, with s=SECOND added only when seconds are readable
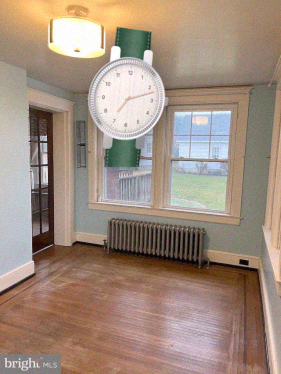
h=7 m=12
